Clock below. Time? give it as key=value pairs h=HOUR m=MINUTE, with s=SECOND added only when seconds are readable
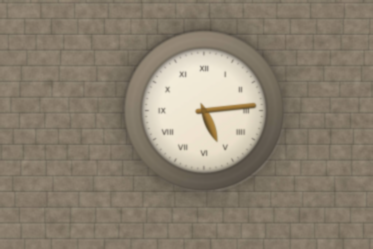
h=5 m=14
